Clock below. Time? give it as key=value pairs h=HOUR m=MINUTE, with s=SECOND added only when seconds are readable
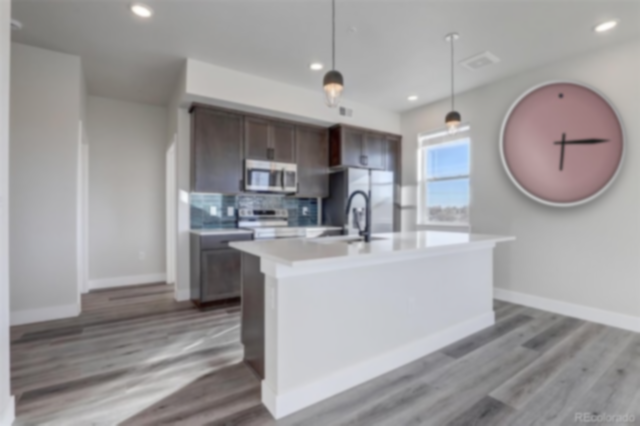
h=6 m=15
